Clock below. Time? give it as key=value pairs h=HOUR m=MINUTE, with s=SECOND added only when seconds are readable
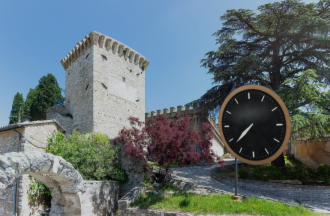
h=7 m=38
